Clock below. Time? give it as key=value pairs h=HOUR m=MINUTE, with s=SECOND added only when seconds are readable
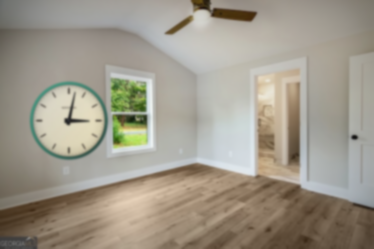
h=3 m=2
